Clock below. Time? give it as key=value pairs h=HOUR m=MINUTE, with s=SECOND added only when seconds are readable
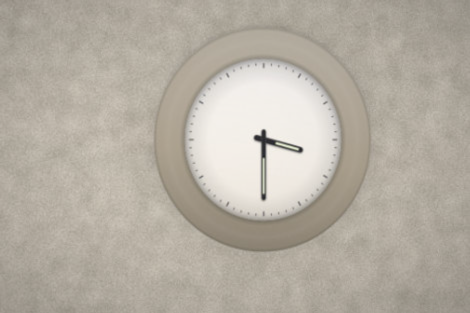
h=3 m=30
